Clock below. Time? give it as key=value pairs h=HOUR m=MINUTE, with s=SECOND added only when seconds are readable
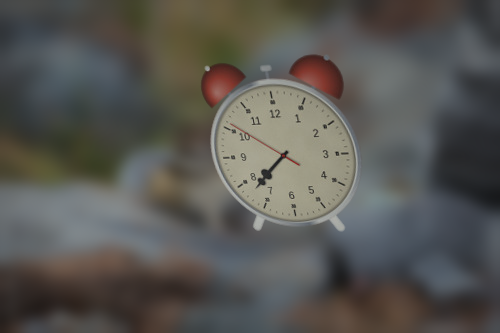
h=7 m=37 s=51
